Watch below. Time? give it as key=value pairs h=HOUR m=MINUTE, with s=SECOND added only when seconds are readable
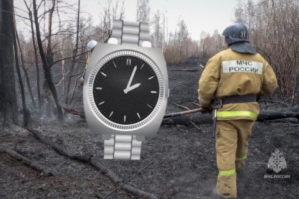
h=2 m=3
